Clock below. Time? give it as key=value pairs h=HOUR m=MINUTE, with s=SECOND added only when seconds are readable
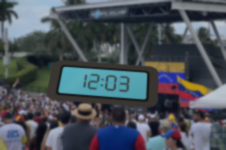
h=12 m=3
